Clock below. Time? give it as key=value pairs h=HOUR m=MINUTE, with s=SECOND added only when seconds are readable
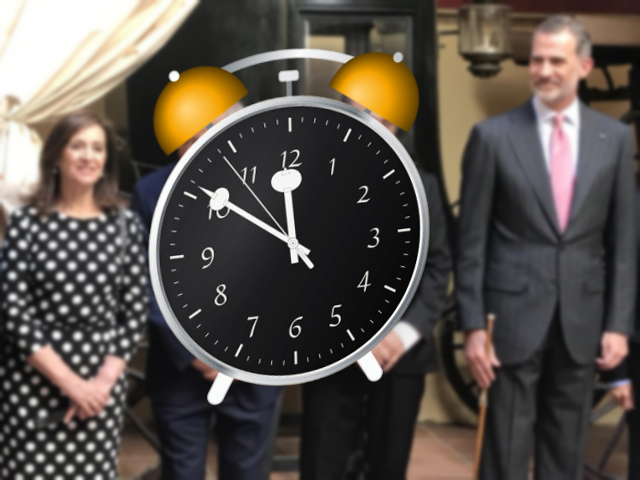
h=11 m=50 s=54
